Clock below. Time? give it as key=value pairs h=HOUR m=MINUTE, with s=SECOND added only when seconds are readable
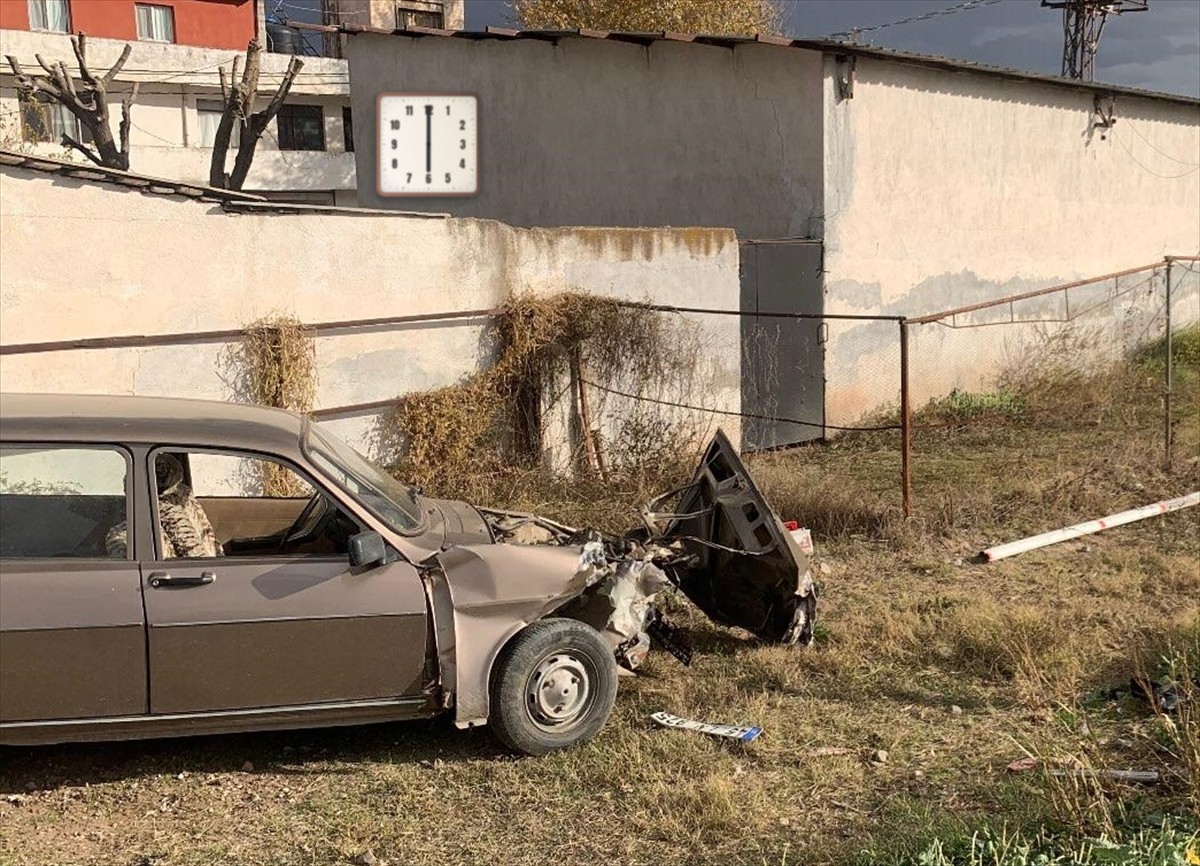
h=6 m=0
